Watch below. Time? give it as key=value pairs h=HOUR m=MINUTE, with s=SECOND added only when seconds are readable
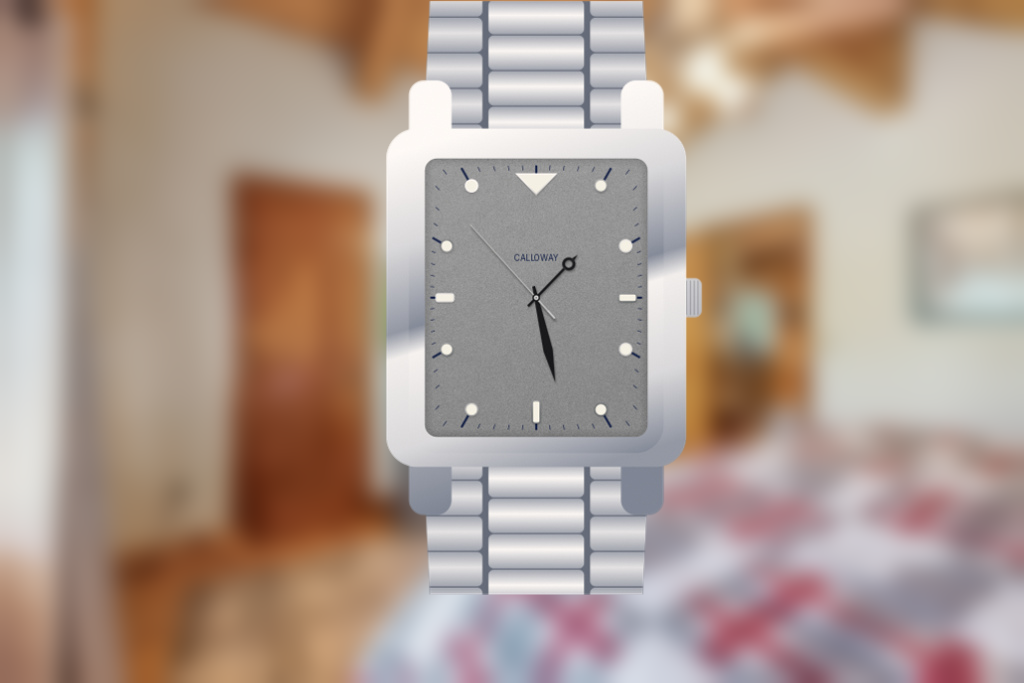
h=1 m=27 s=53
